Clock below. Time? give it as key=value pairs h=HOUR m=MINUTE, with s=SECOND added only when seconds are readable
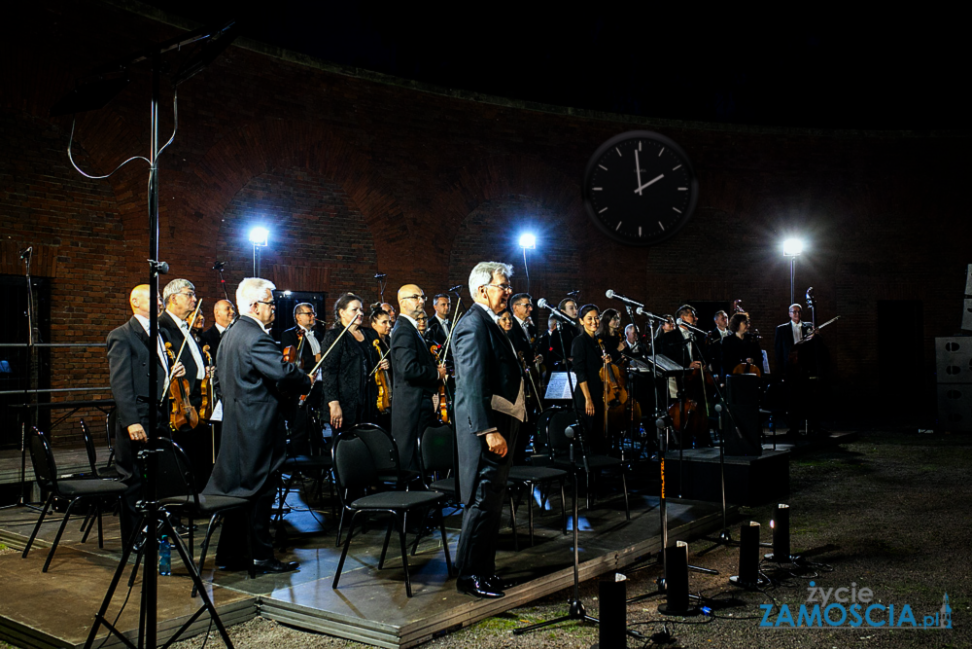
h=1 m=59
